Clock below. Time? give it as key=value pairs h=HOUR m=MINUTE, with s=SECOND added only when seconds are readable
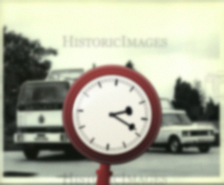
h=2 m=19
